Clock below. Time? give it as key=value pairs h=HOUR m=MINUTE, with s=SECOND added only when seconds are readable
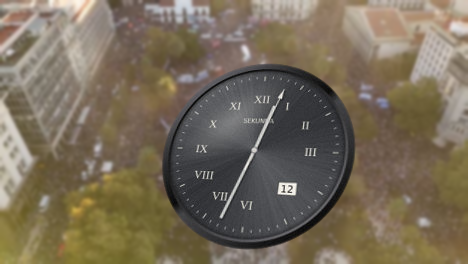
h=12 m=33 s=3
